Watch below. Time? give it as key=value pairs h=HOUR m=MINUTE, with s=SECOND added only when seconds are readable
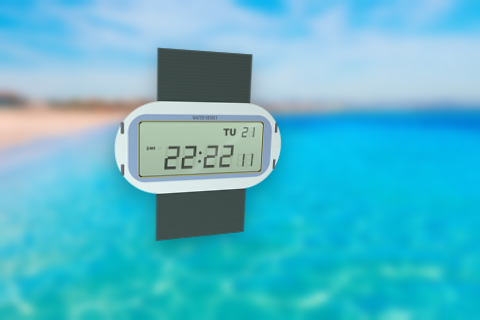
h=22 m=22 s=11
